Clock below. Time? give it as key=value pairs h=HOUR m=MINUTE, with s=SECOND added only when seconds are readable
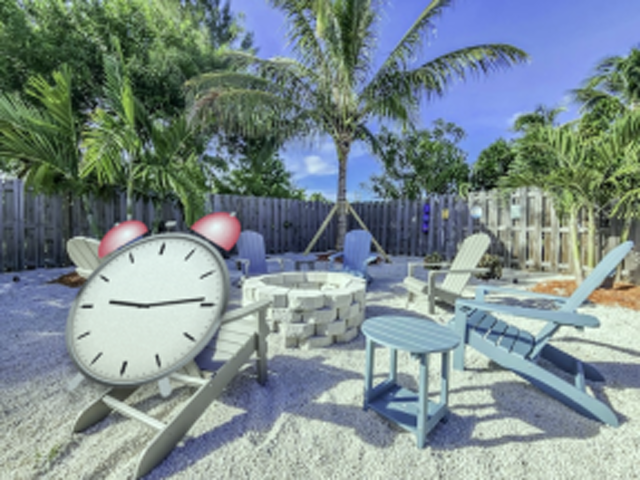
h=9 m=14
